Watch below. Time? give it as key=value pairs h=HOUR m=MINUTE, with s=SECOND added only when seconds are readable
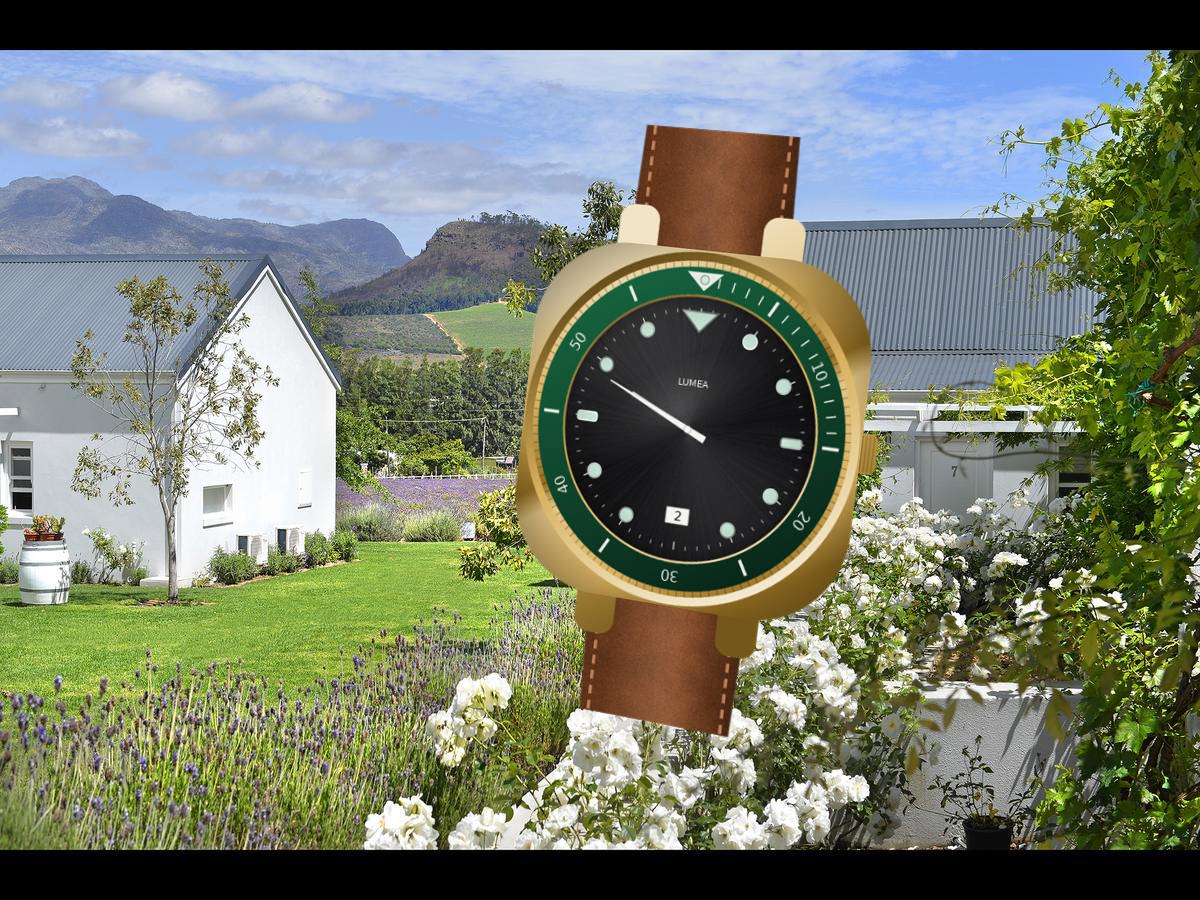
h=9 m=49
